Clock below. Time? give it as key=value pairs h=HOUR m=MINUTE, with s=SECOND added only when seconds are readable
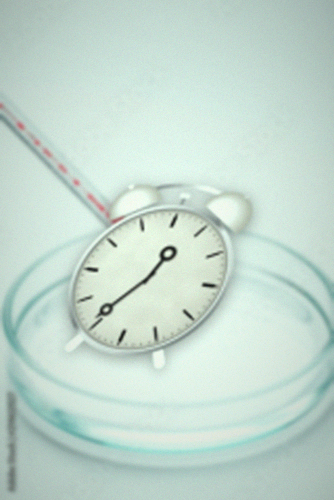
h=12 m=36
